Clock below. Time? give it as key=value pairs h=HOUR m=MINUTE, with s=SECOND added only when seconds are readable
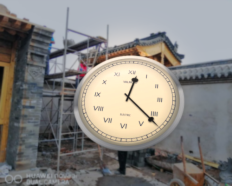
h=12 m=22
